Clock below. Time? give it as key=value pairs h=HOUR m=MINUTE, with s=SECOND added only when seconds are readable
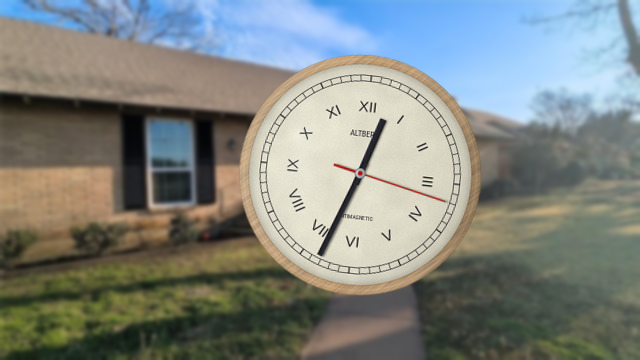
h=12 m=33 s=17
